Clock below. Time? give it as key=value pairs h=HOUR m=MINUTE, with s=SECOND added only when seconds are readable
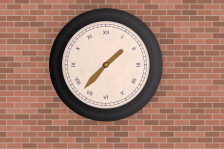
h=1 m=37
